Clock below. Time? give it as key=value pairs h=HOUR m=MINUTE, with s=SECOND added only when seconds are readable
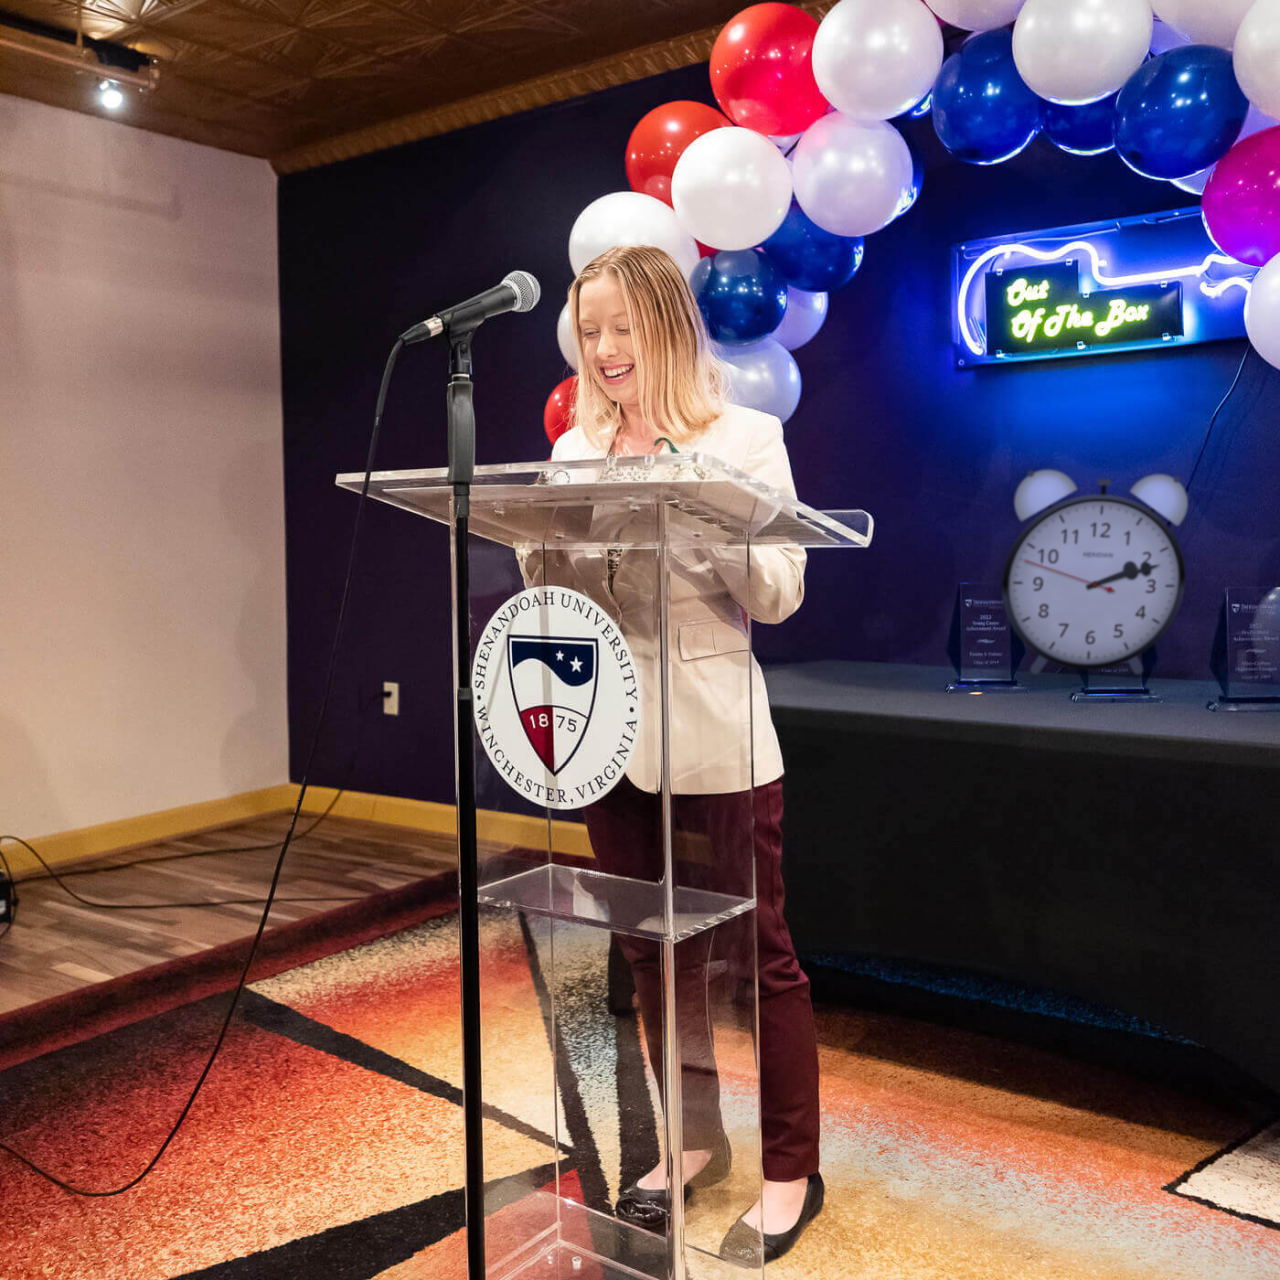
h=2 m=11 s=48
